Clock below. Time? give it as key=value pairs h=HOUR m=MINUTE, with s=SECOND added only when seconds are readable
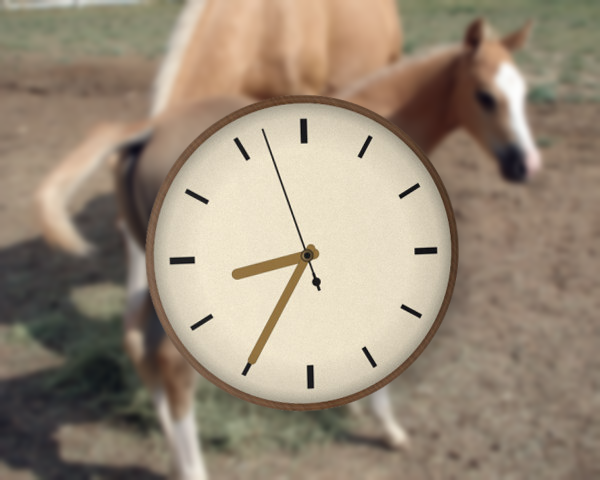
h=8 m=34 s=57
